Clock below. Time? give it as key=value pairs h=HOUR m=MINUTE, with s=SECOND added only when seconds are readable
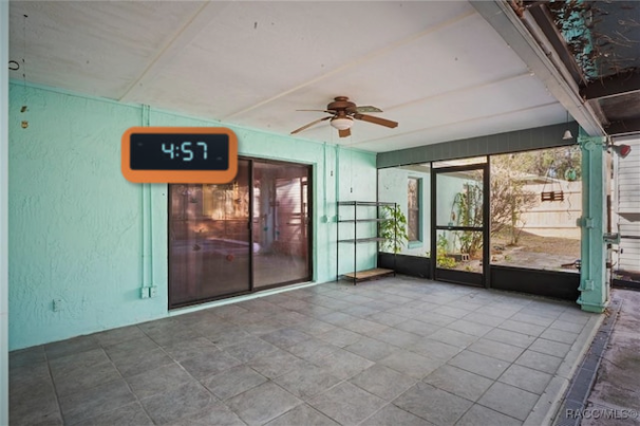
h=4 m=57
